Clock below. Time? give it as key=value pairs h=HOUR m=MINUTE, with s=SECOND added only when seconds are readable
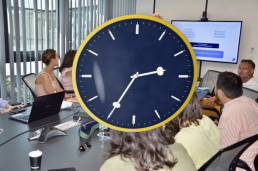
h=2 m=35
